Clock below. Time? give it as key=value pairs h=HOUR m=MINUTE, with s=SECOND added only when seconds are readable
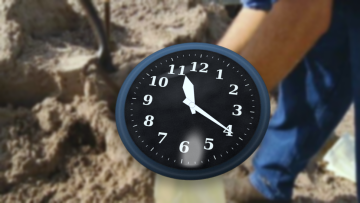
h=11 m=20
